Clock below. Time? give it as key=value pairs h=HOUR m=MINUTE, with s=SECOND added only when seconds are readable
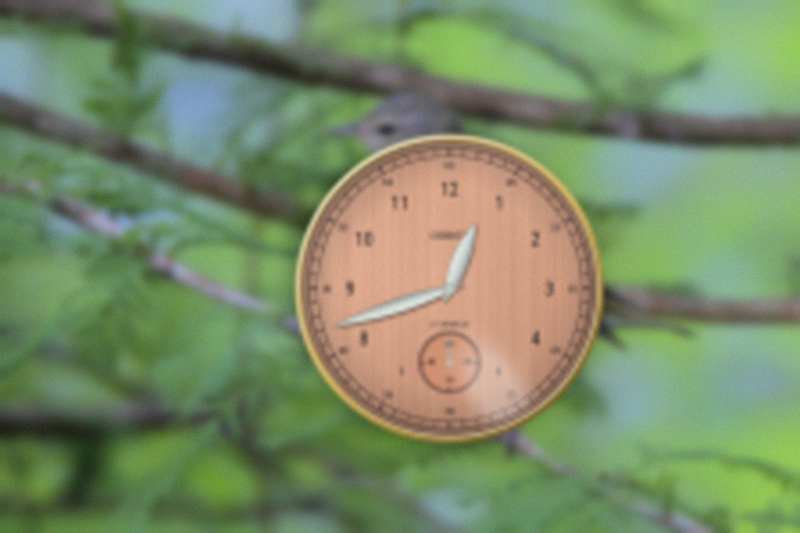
h=12 m=42
